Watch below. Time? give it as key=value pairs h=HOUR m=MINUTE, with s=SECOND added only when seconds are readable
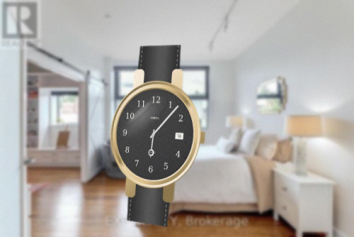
h=6 m=7
